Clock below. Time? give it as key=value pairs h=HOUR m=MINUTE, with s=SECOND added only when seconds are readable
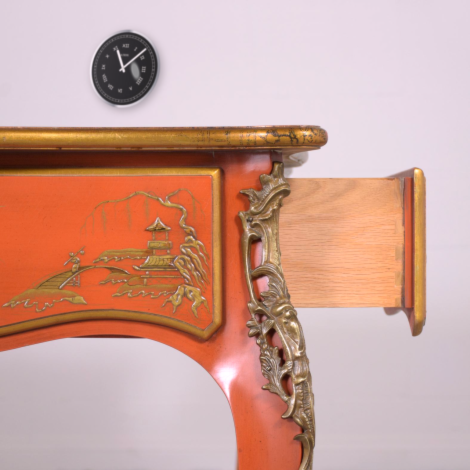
h=11 m=8
